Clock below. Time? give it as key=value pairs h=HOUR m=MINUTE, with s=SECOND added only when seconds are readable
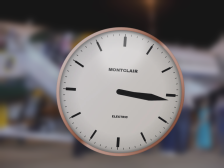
h=3 m=16
